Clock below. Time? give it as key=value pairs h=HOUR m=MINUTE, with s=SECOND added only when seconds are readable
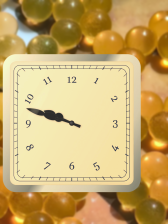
h=9 m=48
